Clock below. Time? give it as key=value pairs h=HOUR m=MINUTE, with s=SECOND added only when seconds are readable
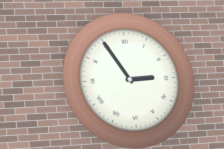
h=2 m=55
